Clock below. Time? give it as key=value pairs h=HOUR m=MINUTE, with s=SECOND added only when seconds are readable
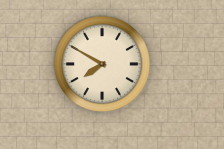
h=7 m=50
